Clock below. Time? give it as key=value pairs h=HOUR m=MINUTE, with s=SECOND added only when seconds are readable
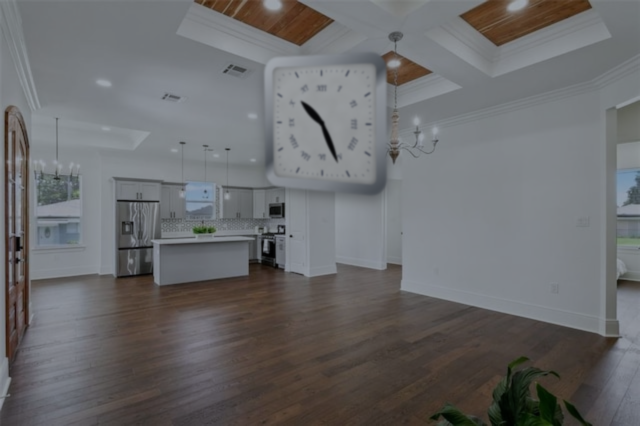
h=10 m=26
